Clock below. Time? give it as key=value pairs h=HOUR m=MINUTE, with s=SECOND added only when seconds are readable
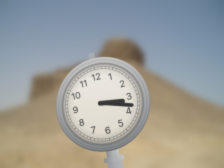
h=3 m=18
